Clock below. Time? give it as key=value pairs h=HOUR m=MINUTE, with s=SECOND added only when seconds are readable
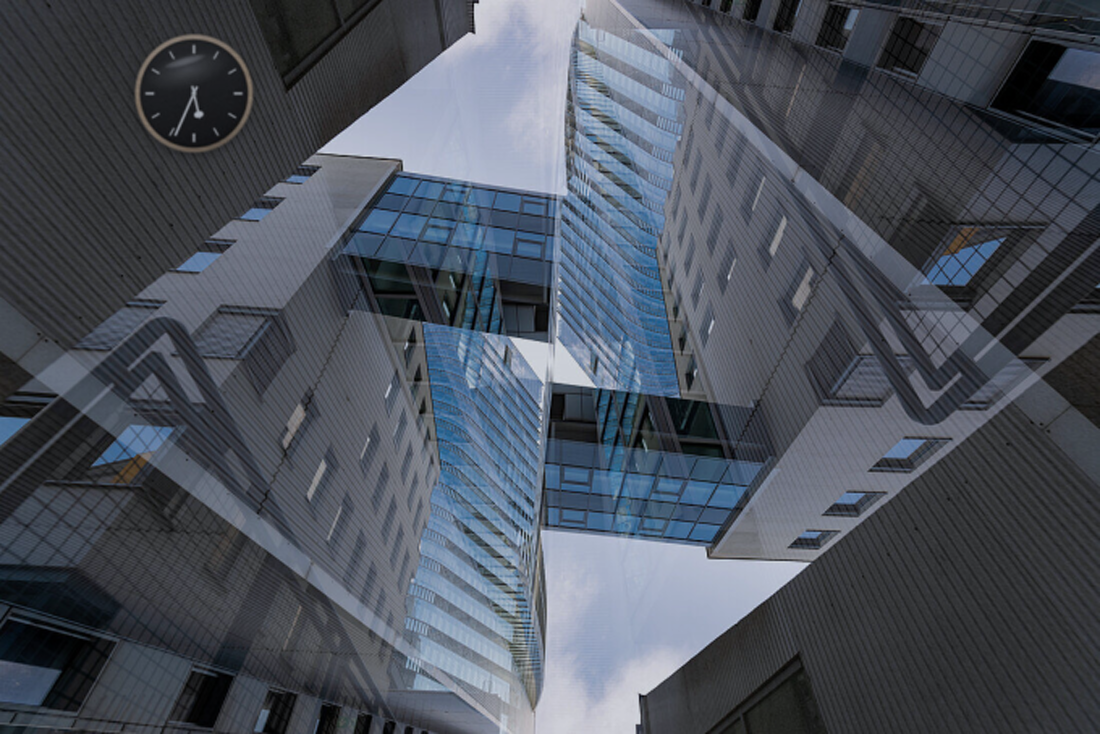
h=5 m=34
